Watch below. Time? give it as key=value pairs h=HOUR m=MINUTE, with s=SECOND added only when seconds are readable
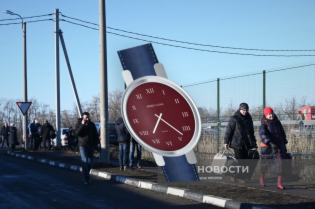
h=7 m=23
